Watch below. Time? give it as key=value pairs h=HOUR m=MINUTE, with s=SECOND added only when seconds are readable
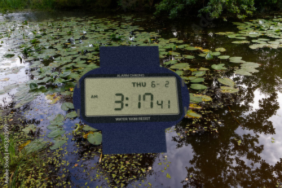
h=3 m=17 s=41
